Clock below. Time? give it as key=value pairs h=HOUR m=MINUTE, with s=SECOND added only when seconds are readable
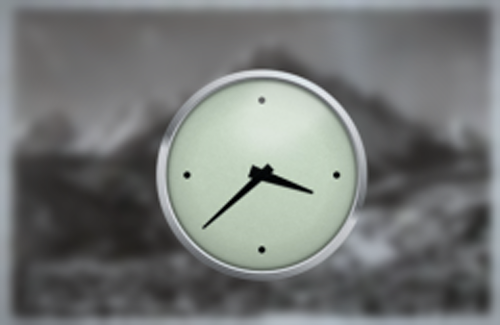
h=3 m=38
